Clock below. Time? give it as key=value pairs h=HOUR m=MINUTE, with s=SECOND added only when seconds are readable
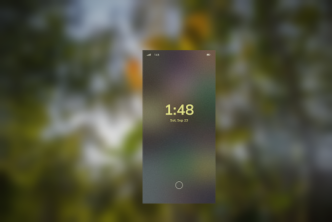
h=1 m=48
